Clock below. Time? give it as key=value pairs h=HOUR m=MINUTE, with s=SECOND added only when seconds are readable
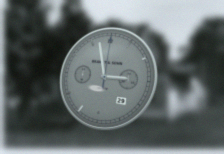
h=2 m=57
